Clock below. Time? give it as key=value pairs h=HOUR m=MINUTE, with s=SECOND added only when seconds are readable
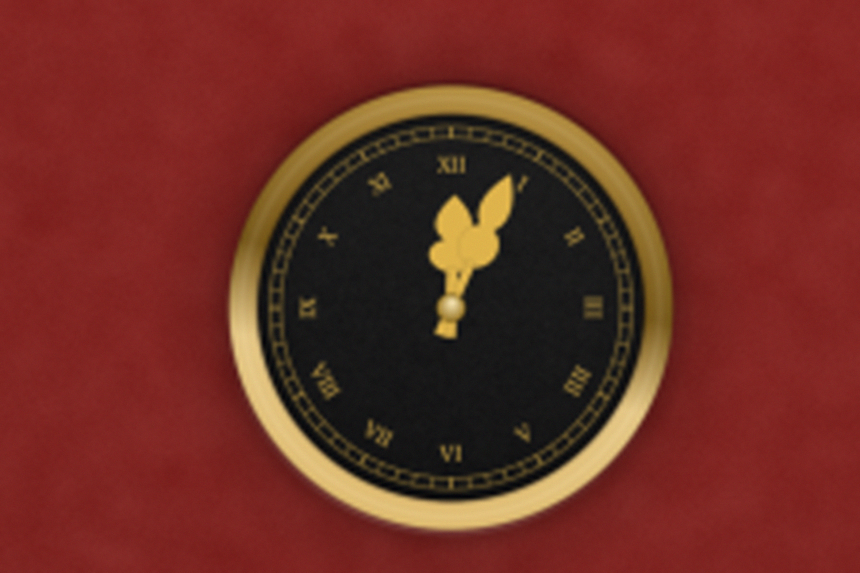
h=12 m=4
